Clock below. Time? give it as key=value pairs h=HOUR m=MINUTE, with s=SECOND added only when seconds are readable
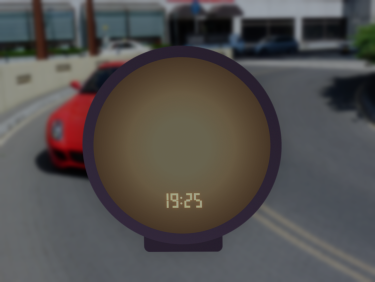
h=19 m=25
